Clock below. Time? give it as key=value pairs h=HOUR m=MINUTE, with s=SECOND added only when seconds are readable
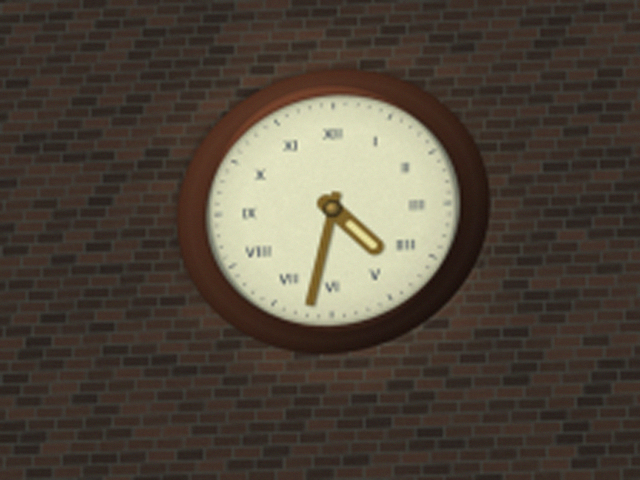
h=4 m=32
